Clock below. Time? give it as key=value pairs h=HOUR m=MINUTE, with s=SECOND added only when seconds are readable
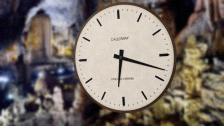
h=6 m=18
